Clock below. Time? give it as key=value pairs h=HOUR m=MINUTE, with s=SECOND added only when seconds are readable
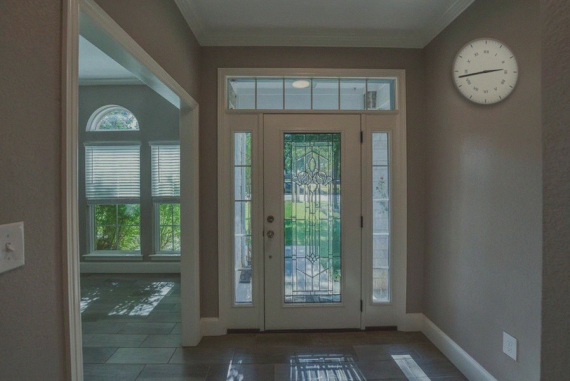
h=2 m=43
